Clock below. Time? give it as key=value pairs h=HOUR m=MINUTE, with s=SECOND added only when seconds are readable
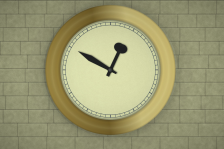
h=12 m=50
